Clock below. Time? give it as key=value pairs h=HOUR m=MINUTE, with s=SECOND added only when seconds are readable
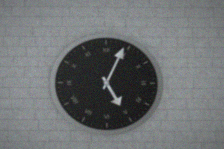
h=5 m=4
